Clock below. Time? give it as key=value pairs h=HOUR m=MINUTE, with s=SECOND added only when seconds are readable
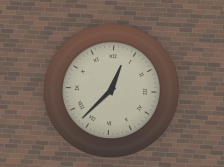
h=12 m=37
